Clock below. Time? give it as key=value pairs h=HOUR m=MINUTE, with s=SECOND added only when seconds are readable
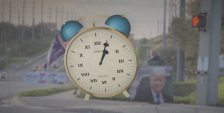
h=1 m=4
